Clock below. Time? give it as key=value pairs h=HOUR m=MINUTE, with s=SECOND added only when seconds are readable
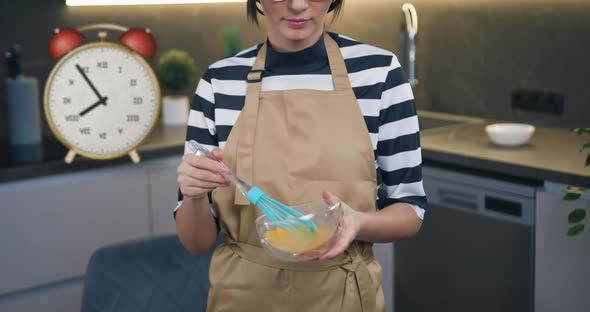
h=7 m=54
